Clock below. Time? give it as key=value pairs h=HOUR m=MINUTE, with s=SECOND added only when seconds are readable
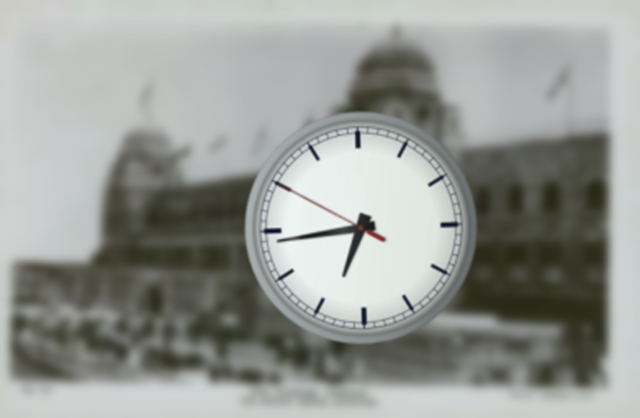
h=6 m=43 s=50
